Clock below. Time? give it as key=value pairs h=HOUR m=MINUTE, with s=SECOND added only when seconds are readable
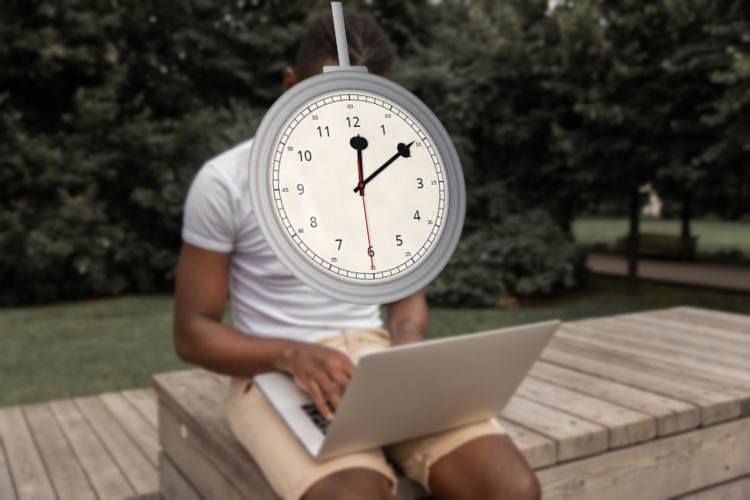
h=12 m=9 s=30
